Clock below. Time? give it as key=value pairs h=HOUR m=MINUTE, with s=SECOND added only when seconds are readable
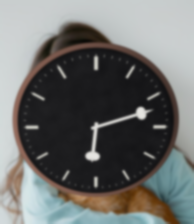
h=6 m=12
